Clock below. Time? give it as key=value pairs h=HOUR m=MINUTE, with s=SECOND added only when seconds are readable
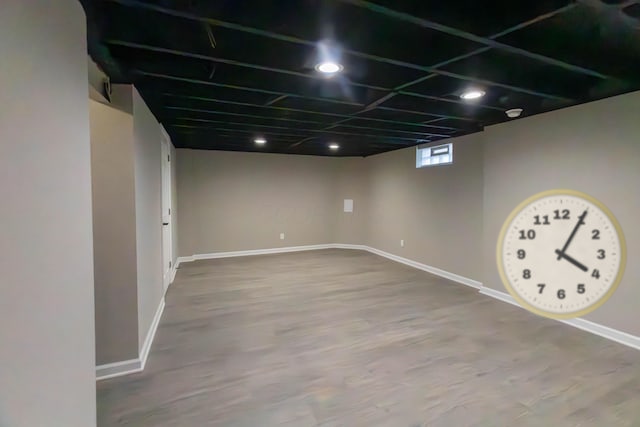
h=4 m=5
